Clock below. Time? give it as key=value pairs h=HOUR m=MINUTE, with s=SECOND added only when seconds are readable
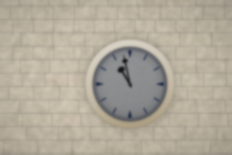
h=10 m=58
